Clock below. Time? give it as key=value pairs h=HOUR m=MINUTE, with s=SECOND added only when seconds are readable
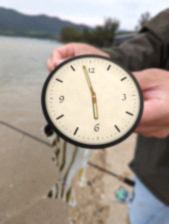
h=5 m=58
